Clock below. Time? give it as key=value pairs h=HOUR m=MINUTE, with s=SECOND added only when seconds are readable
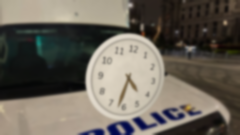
h=4 m=32
